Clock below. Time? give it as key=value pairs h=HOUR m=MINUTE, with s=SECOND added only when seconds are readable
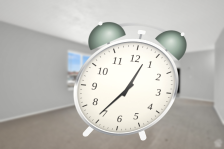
h=12 m=36
